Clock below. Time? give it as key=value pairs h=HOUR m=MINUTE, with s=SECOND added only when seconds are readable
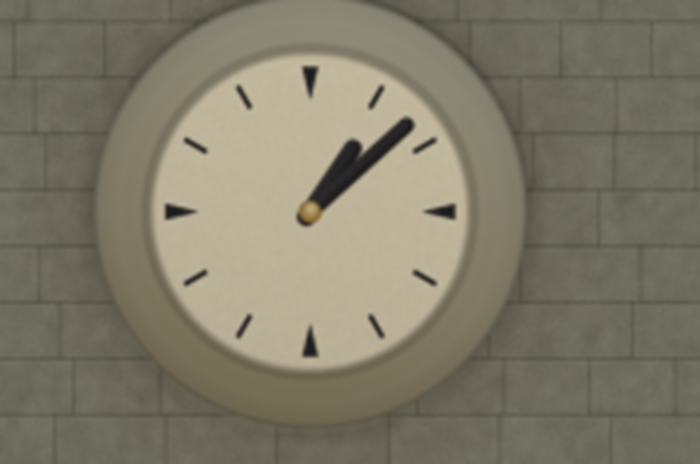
h=1 m=8
